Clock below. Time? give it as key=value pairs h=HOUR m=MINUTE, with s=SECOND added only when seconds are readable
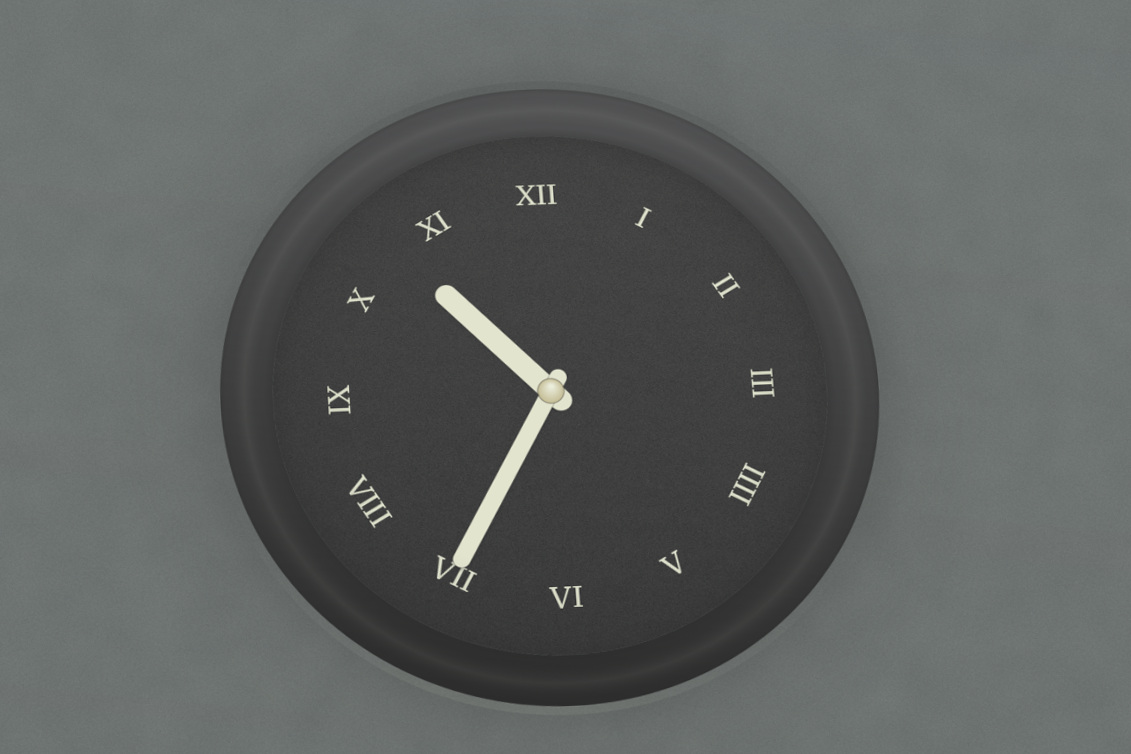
h=10 m=35
